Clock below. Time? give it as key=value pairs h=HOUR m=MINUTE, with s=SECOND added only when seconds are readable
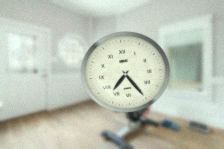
h=7 m=25
